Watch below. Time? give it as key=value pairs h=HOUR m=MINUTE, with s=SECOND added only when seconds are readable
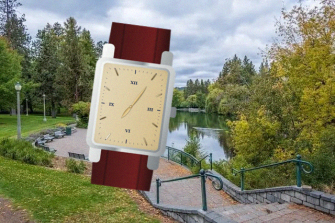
h=7 m=5
